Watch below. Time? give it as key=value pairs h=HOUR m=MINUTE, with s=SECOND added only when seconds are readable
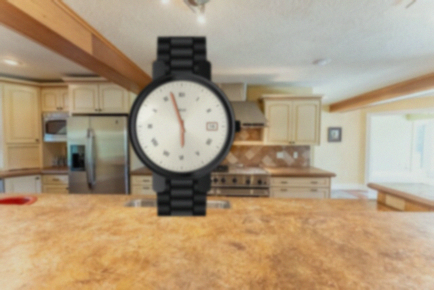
h=5 m=57
